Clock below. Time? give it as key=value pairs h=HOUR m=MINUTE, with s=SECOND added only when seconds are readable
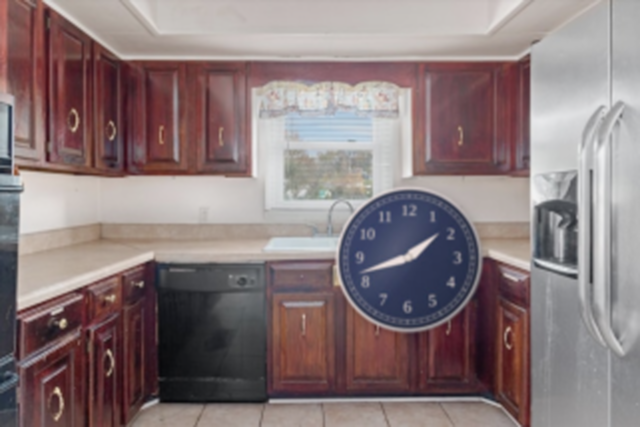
h=1 m=42
